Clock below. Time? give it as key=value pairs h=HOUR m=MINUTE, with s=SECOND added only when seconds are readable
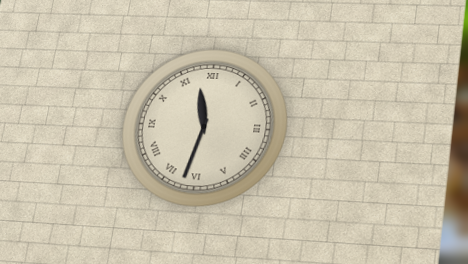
h=11 m=32
